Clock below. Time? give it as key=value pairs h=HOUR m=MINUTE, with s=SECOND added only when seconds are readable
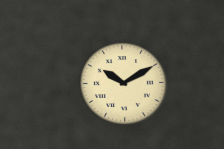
h=10 m=10
